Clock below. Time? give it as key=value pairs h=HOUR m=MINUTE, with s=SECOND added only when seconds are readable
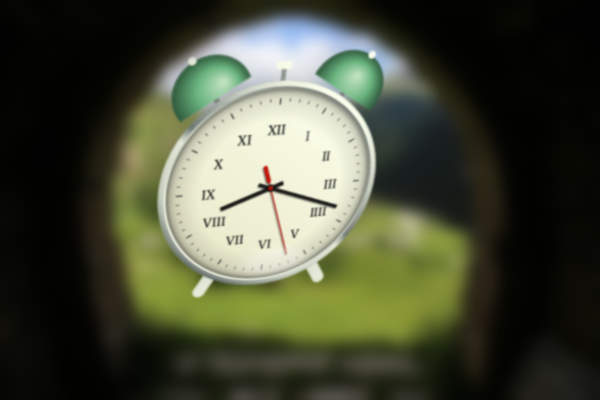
h=8 m=18 s=27
